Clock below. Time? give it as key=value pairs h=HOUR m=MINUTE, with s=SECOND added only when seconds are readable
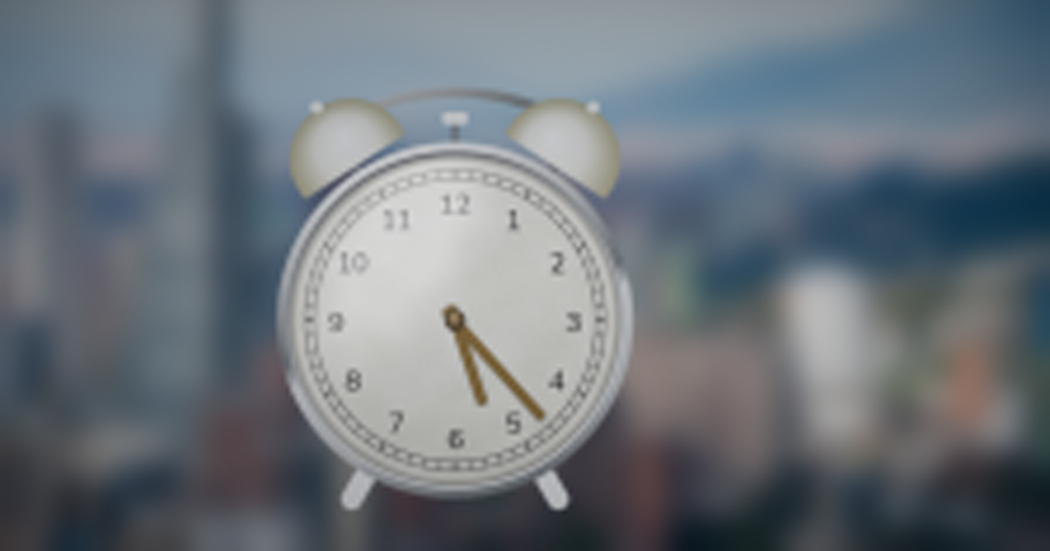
h=5 m=23
